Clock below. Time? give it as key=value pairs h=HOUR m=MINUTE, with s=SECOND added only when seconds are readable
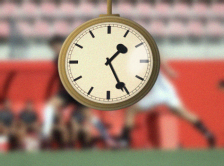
h=1 m=26
